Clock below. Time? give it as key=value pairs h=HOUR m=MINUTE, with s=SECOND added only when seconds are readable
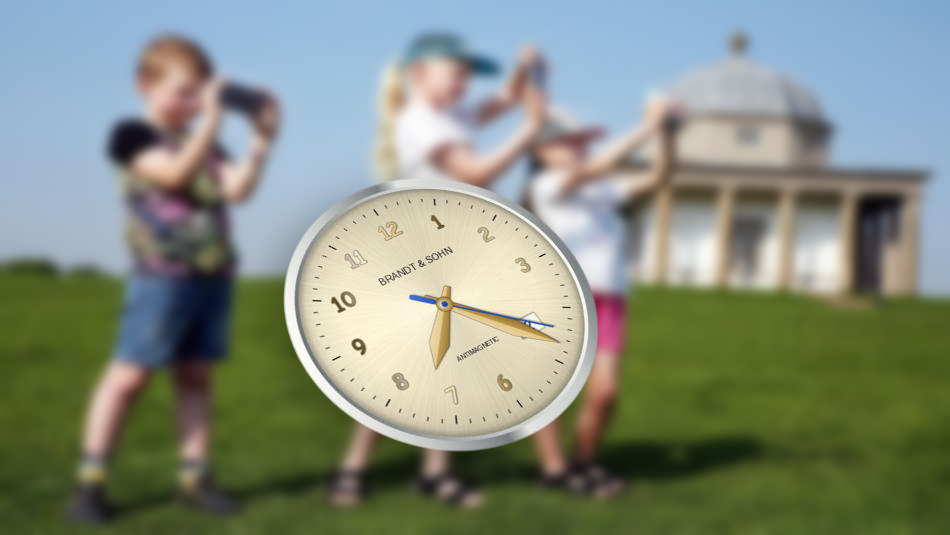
h=7 m=23 s=22
